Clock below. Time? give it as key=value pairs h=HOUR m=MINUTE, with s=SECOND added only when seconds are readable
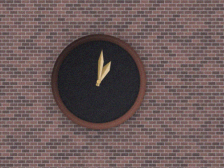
h=1 m=1
